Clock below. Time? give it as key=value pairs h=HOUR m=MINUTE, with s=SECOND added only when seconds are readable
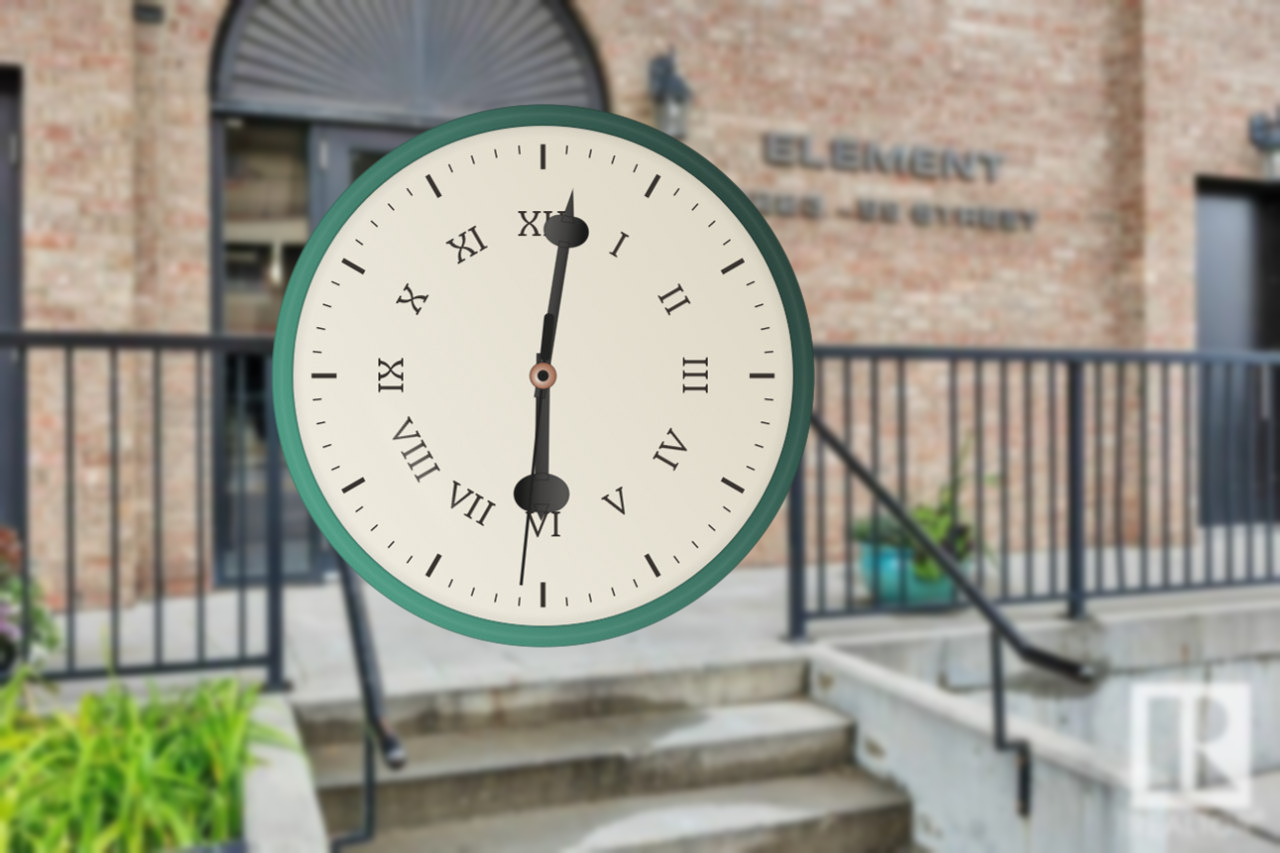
h=6 m=1 s=31
